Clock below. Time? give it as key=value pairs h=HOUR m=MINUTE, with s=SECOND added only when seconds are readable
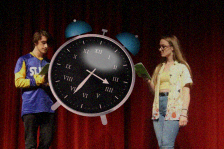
h=3 m=34
